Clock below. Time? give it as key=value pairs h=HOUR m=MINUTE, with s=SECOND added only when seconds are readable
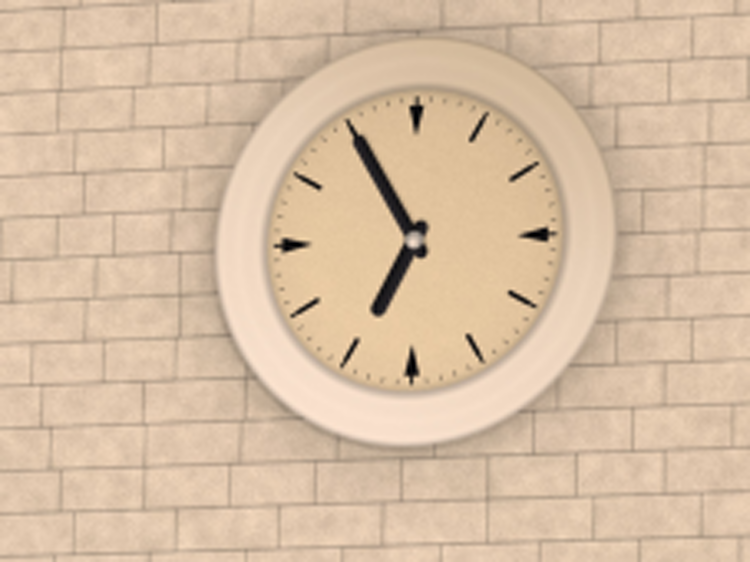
h=6 m=55
